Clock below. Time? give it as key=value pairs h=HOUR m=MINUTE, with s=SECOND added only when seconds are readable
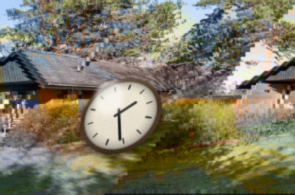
h=1 m=26
